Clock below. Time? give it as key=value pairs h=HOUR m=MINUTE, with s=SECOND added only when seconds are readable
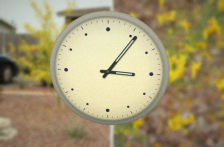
h=3 m=6
